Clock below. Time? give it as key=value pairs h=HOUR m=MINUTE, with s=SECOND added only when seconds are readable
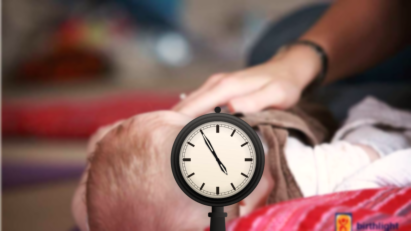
h=4 m=55
